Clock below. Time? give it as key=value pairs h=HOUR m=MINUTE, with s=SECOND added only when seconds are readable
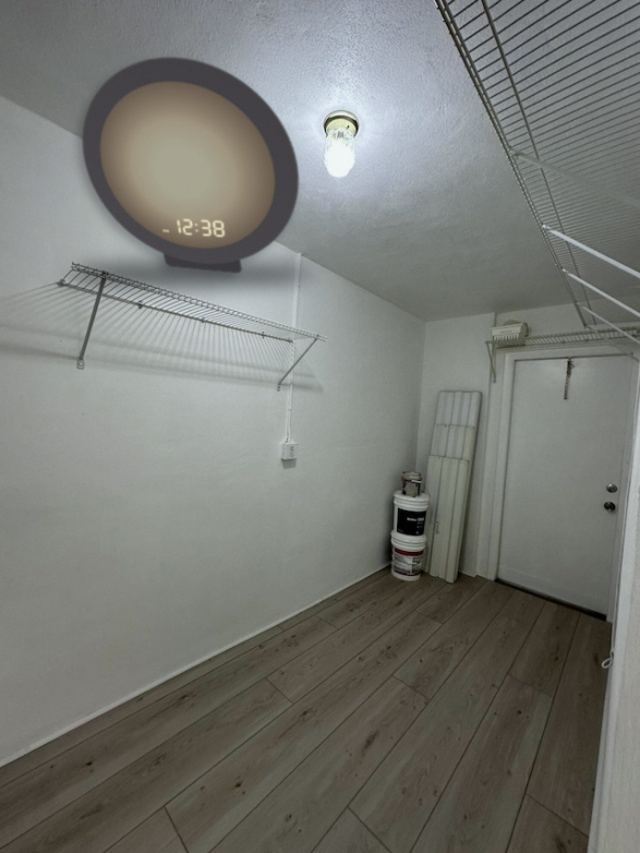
h=12 m=38
